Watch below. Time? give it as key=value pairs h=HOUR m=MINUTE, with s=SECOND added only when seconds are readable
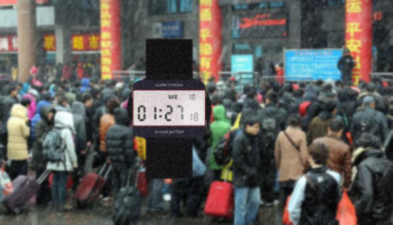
h=1 m=27 s=18
